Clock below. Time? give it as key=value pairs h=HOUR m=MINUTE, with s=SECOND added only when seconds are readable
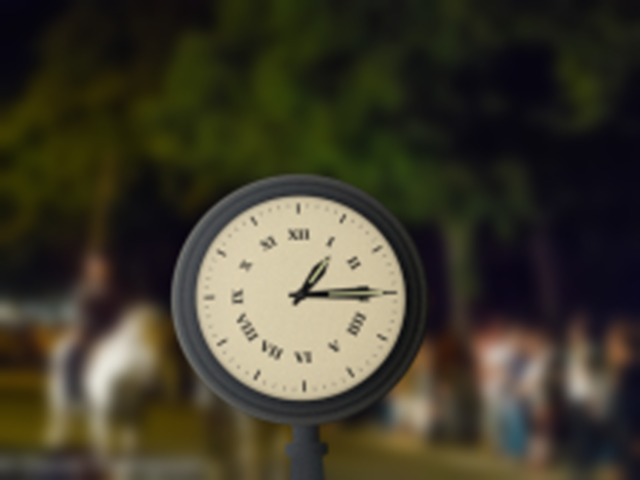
h=1 m=15
